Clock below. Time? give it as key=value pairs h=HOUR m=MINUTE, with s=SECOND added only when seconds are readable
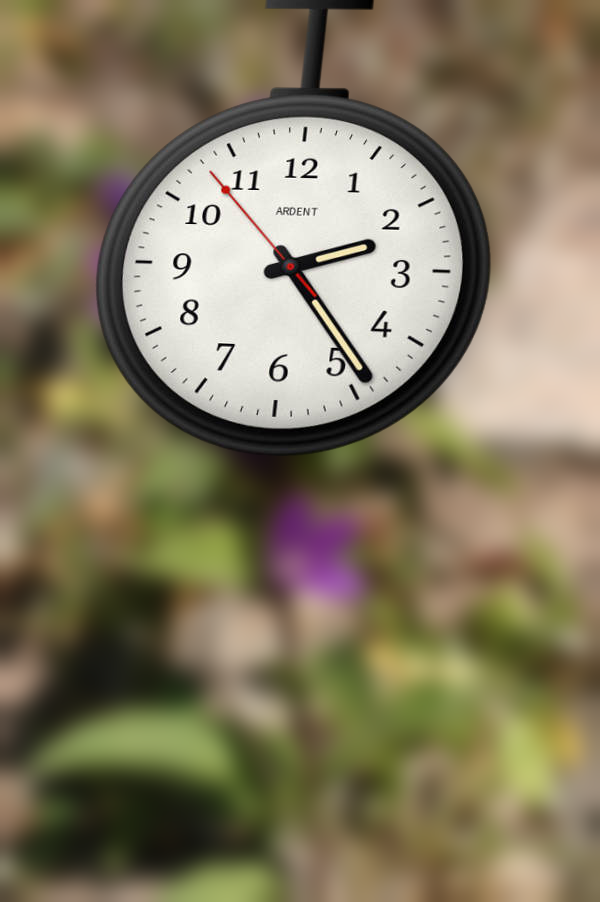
h=2 m=23 s=53
